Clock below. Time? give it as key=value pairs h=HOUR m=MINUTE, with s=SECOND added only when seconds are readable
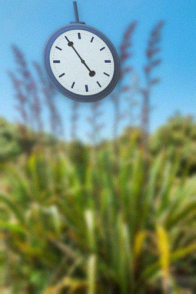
h=4 m=55
